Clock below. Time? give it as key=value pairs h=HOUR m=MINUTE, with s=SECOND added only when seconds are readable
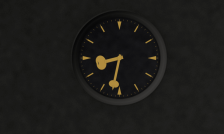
h=8 m=32
